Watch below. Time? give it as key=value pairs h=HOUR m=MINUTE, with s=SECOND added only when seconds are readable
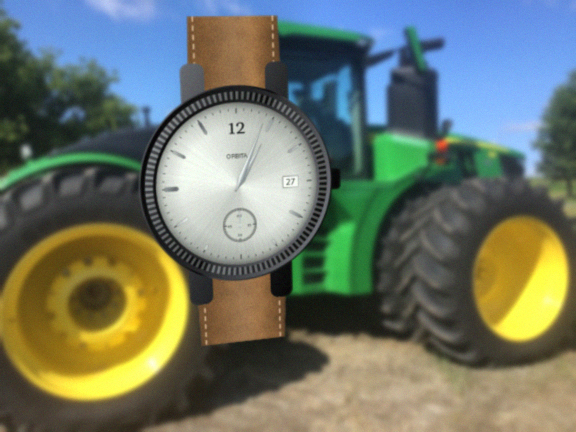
h=1 m=4
